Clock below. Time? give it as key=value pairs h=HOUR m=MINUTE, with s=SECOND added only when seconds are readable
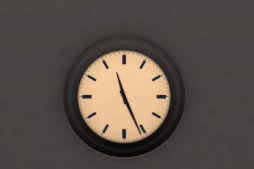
h=11 m=26
